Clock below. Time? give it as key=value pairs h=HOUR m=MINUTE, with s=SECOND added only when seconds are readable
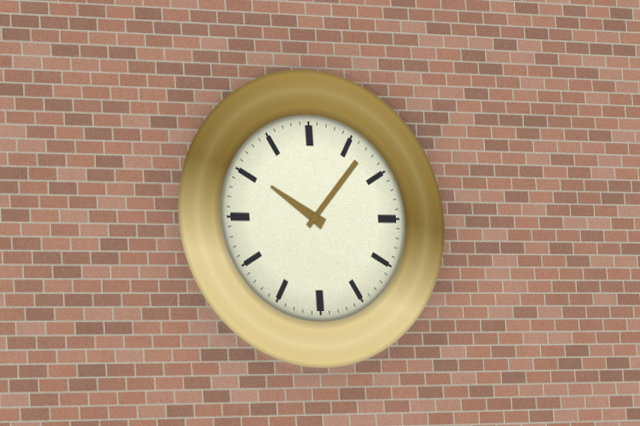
h=10 m=7
